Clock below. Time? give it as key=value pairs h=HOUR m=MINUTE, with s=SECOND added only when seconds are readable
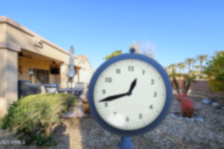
h=12 m=42
